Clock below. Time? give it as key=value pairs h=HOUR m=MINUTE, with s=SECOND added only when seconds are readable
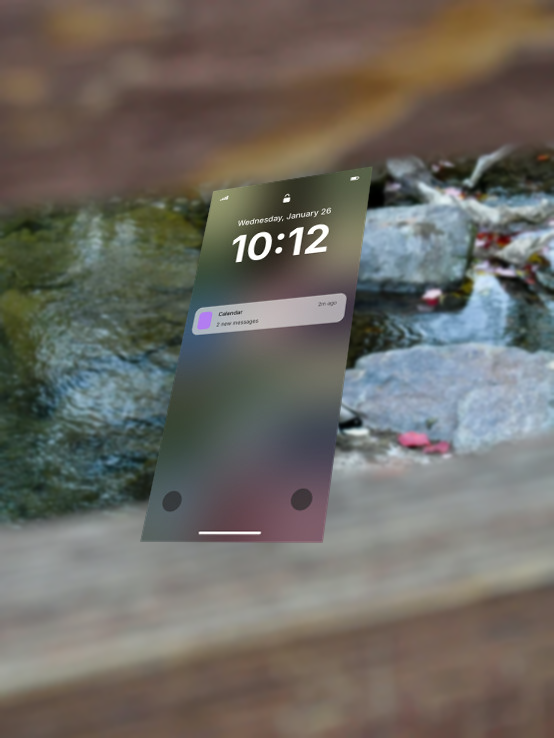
h=10 m=12
